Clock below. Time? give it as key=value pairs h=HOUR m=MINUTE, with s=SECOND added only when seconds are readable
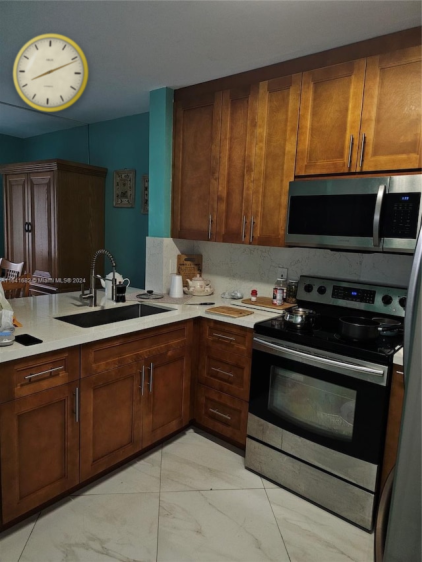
h=8 m=11
